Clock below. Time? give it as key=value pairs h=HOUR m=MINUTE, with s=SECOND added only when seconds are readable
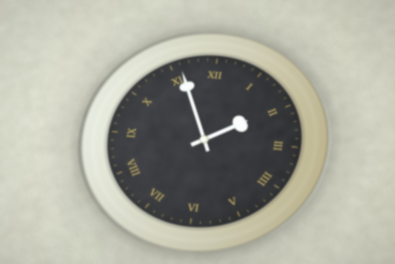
h=1 m=56
